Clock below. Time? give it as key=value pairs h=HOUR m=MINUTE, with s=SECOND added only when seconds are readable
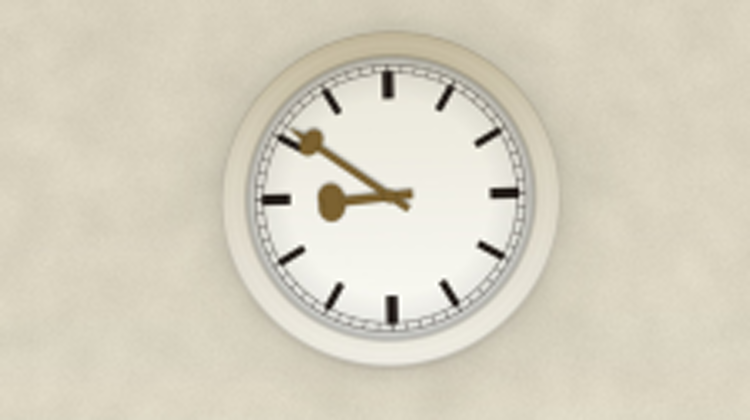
h=8 m=51
